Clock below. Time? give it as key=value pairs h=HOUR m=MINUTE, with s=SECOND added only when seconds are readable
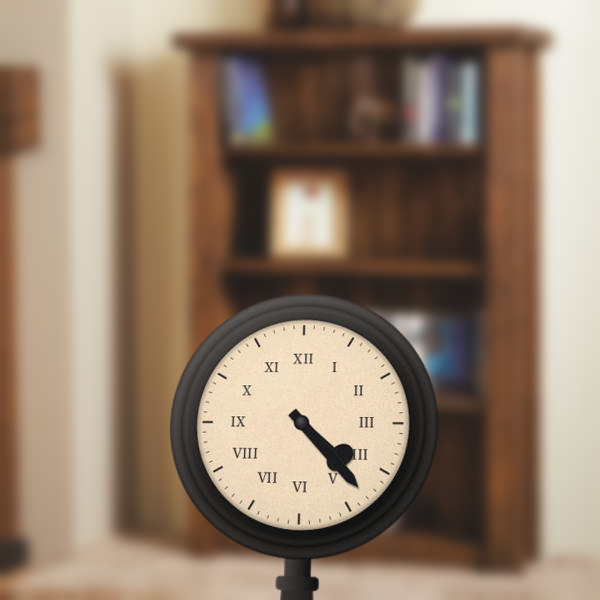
h=4 m=23
